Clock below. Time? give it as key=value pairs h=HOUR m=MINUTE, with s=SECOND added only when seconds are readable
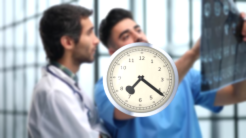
h=7 m=21
